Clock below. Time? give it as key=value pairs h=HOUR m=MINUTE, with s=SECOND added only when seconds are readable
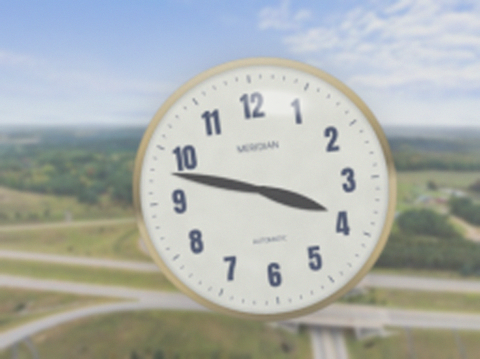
h=3 m=48
